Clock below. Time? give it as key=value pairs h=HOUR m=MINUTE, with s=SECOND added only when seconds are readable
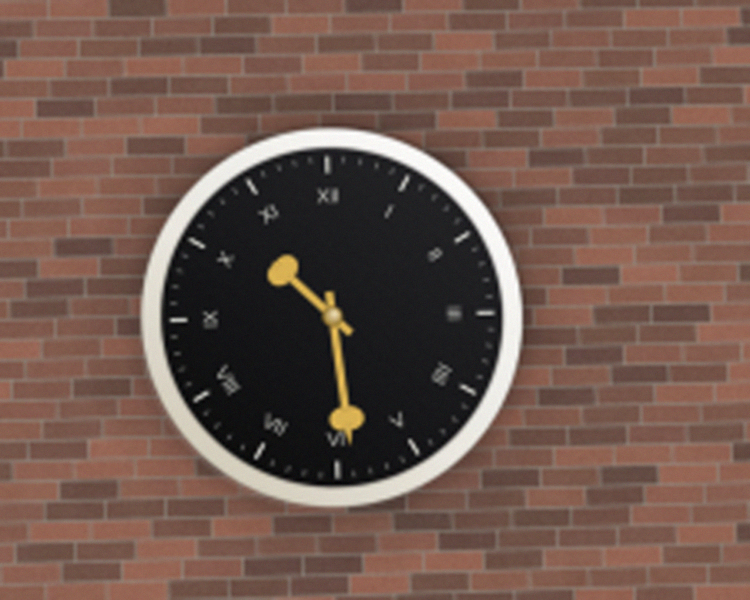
h=10 m=29
